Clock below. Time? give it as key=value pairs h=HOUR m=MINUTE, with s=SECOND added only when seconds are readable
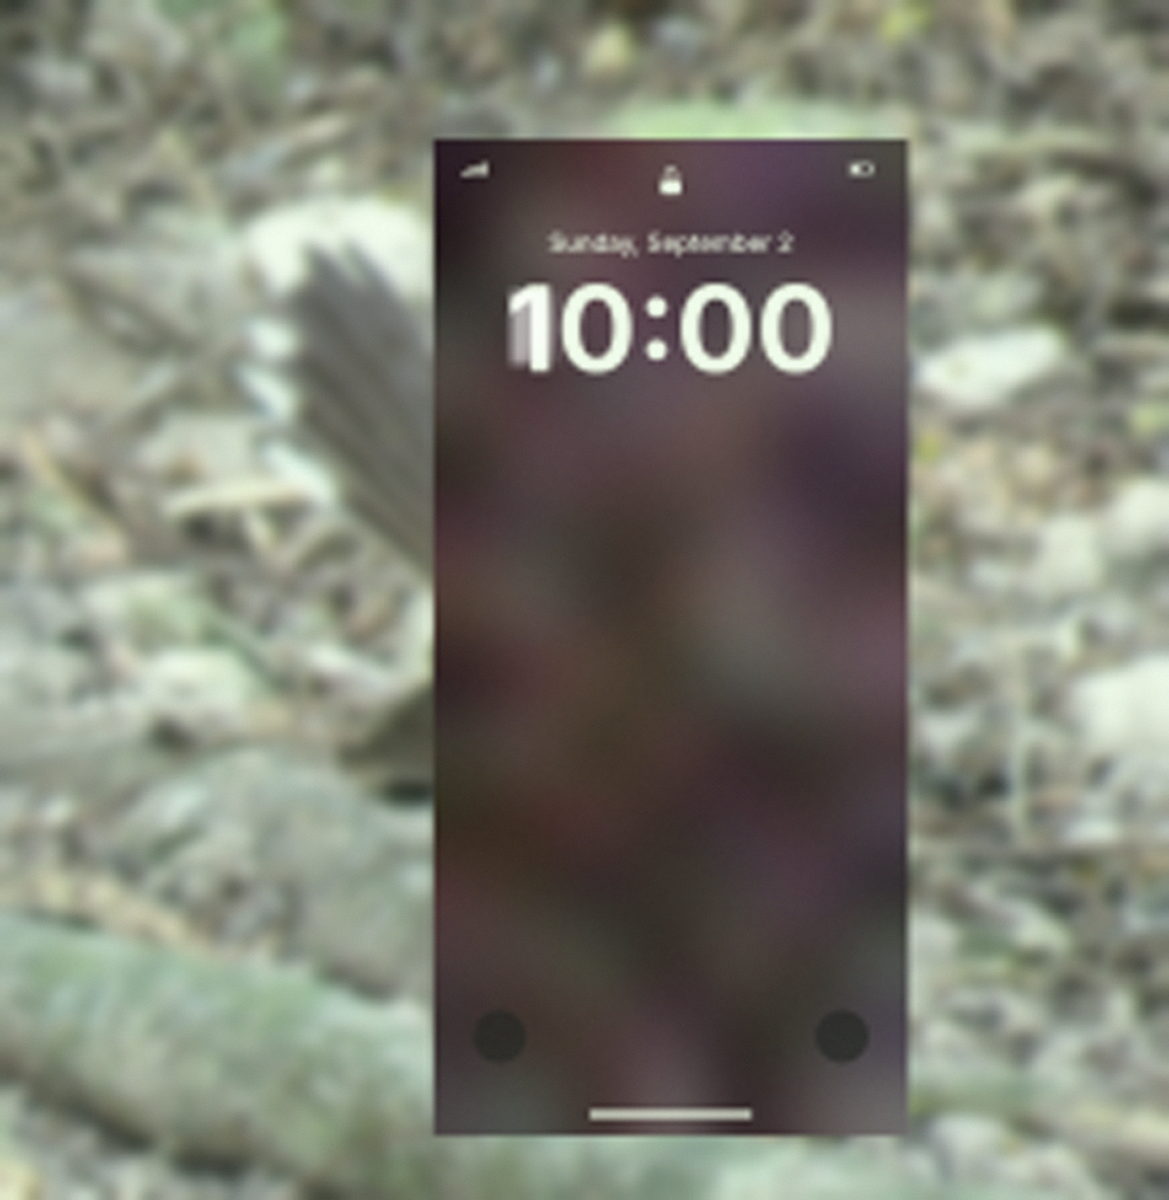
h=10 m=0
